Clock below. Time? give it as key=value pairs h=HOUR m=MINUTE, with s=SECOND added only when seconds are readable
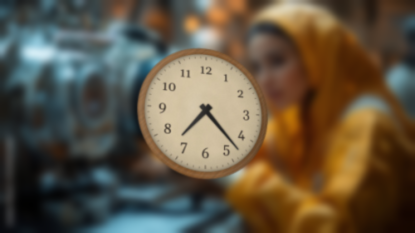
h=7 m=23
